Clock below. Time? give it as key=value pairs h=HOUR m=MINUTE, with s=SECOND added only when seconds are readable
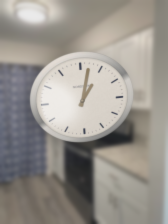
h=1 m=2
